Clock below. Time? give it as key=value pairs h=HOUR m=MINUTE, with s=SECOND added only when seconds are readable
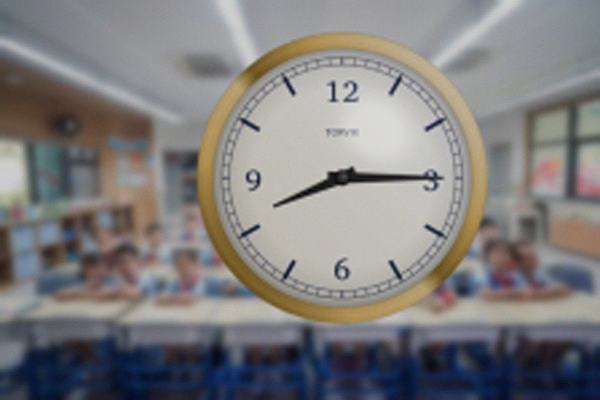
h=8 m=15
